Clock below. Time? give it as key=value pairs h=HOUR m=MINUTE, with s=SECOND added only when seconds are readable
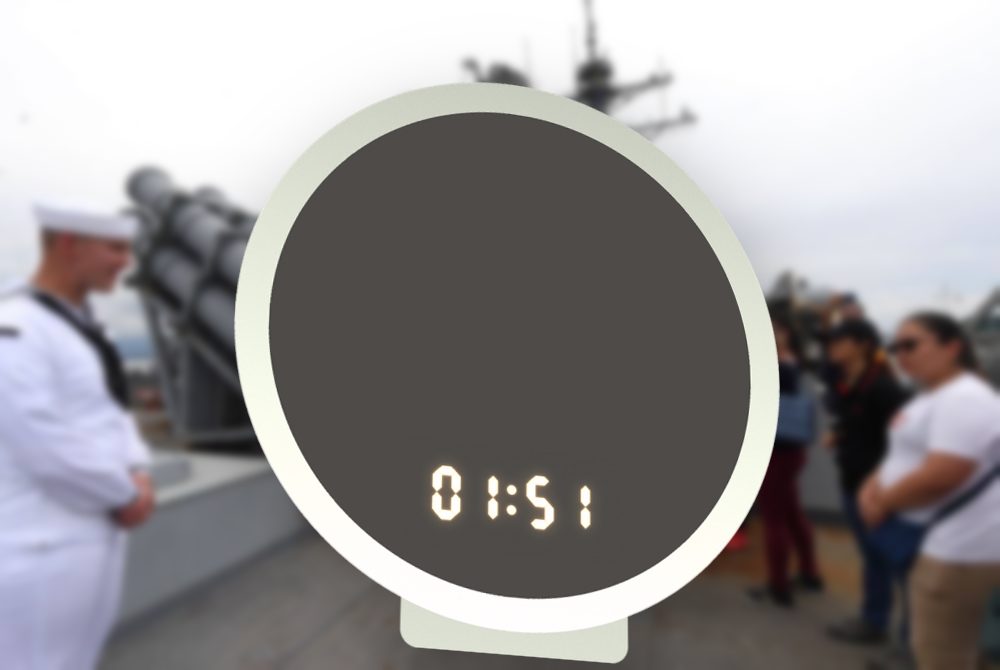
h=1 m=51
